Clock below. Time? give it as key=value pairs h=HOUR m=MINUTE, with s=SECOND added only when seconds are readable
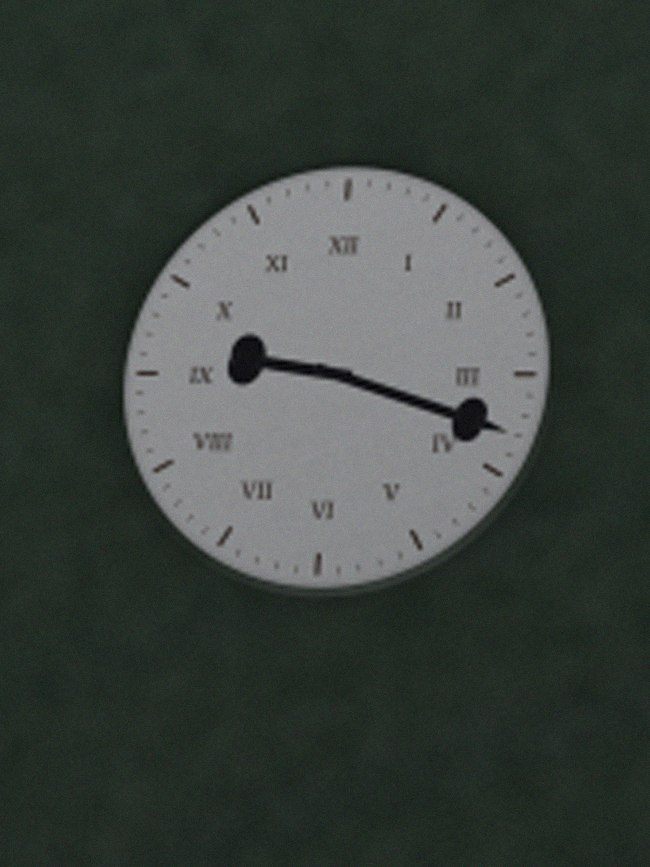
h=9 m=18
